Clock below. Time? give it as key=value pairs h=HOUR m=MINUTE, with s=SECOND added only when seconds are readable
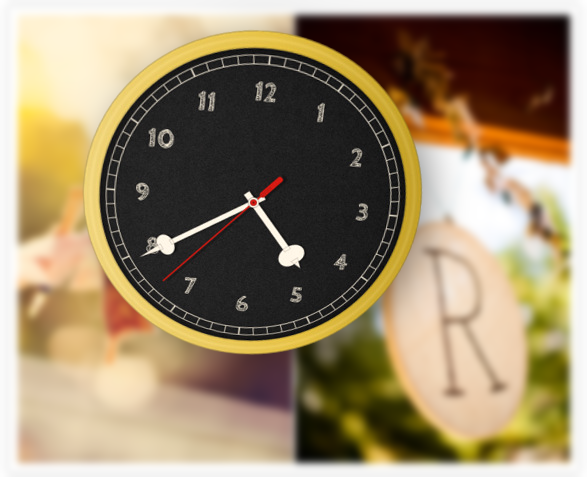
h=4 m=39 s=37
